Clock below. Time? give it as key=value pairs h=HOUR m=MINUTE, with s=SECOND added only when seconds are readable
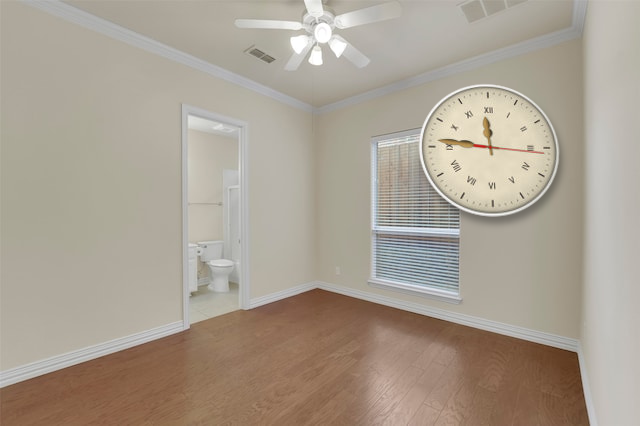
h=11 m=46 s=16
